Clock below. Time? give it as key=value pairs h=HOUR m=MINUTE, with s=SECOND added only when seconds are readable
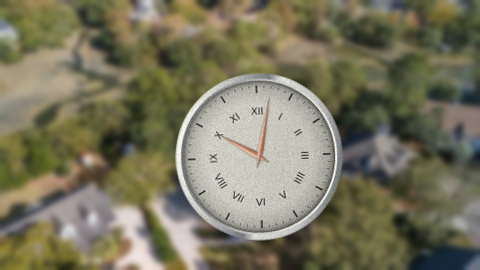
h=10 m=2
